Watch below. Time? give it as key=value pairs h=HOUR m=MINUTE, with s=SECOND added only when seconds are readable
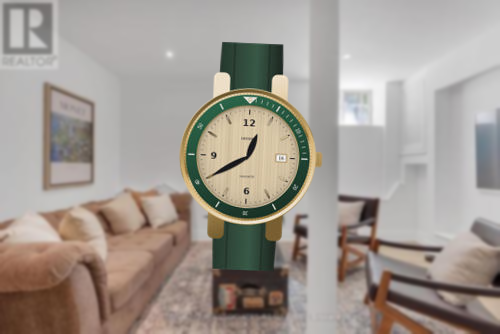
h=12 m=40
